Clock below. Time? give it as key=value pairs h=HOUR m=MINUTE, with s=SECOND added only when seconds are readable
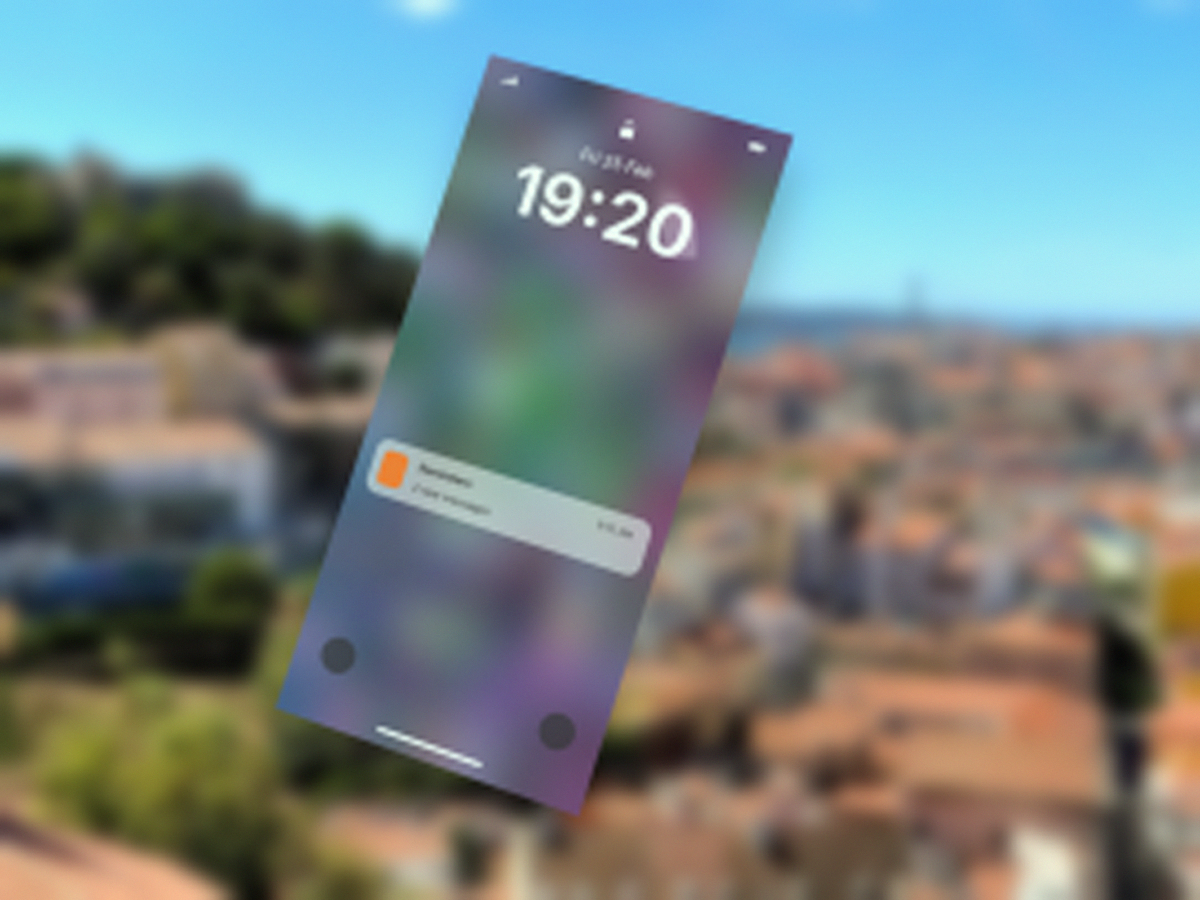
h=19 m=20
